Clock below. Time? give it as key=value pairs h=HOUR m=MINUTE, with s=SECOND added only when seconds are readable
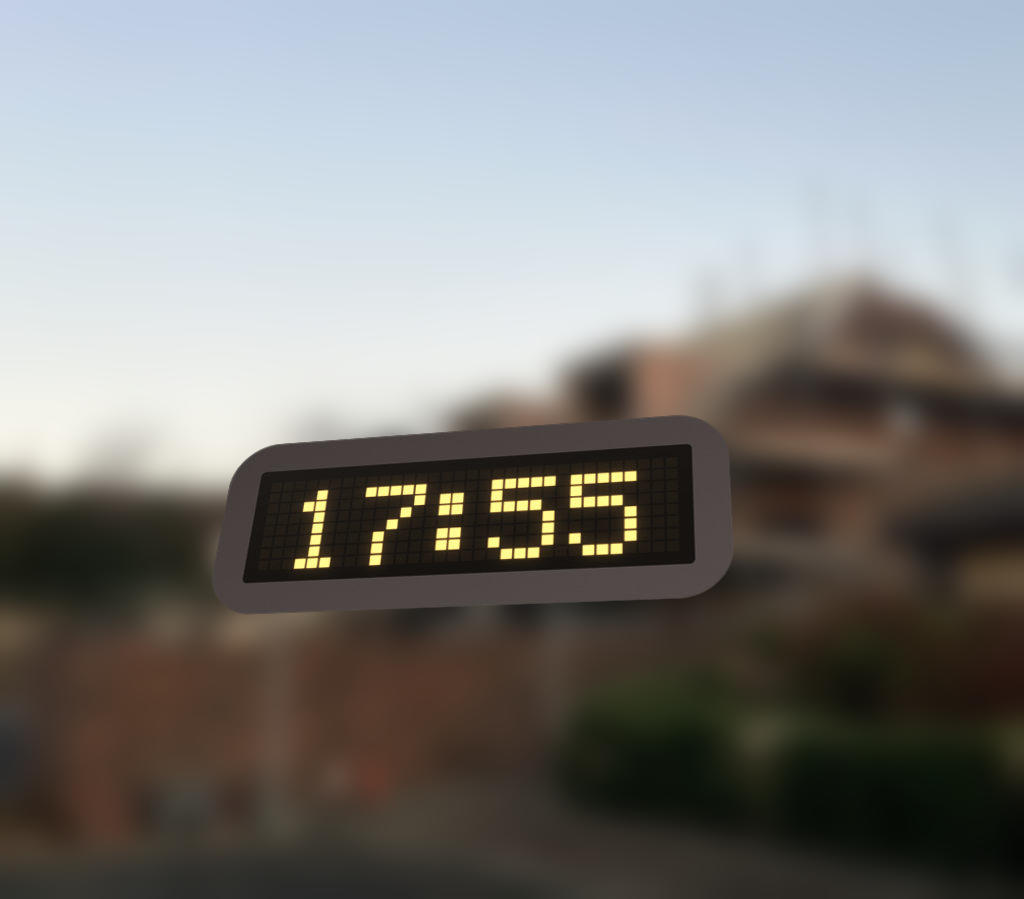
h=17 m=55
